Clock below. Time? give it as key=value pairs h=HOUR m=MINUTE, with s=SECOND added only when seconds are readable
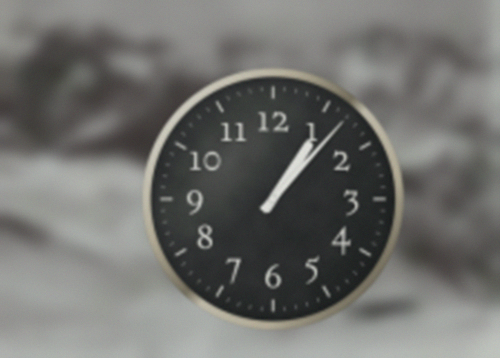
h=1 m=7
